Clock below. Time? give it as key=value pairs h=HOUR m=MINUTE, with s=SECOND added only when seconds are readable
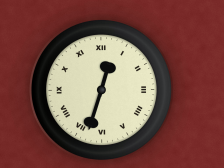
h=12 m=33
